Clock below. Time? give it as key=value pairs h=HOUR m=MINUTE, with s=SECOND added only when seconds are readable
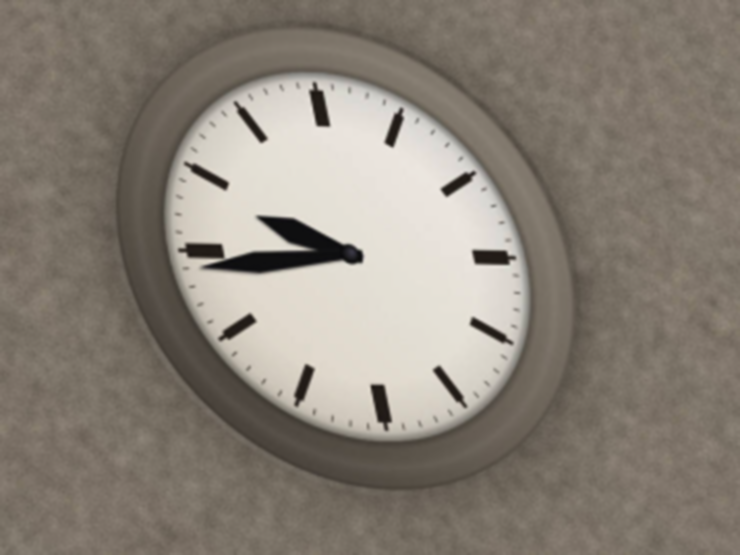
h=9 m=44
